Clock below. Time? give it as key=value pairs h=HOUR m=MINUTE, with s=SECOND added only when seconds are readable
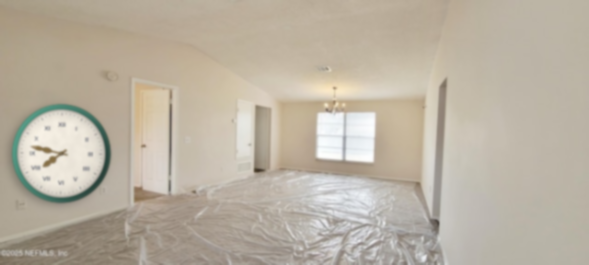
h=7 m=47
